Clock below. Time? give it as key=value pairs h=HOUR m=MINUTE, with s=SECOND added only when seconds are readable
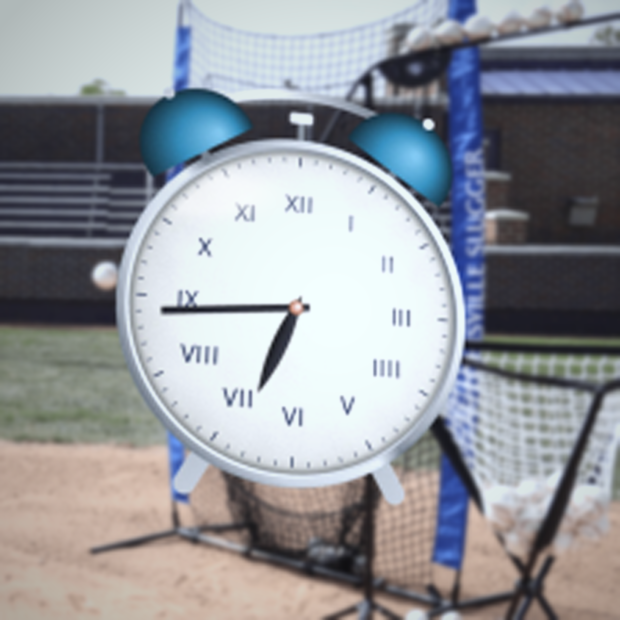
h=6 m=44
